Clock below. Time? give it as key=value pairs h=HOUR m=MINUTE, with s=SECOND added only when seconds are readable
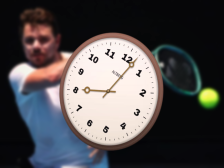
h=8 m=2
